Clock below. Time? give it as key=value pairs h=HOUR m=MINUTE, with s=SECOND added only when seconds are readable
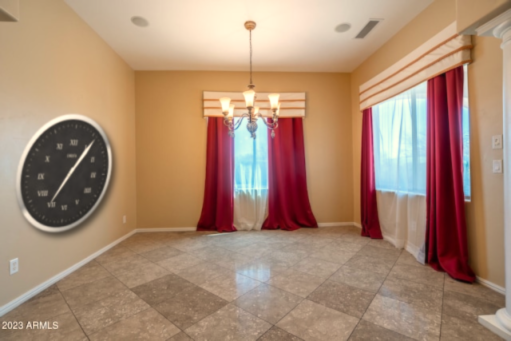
h=7 m=6
